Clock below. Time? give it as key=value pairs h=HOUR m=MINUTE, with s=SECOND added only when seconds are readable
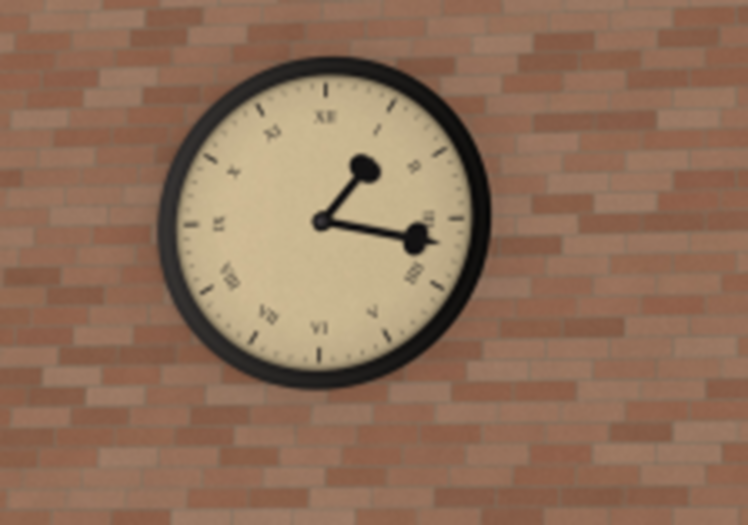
h=1 m=17
